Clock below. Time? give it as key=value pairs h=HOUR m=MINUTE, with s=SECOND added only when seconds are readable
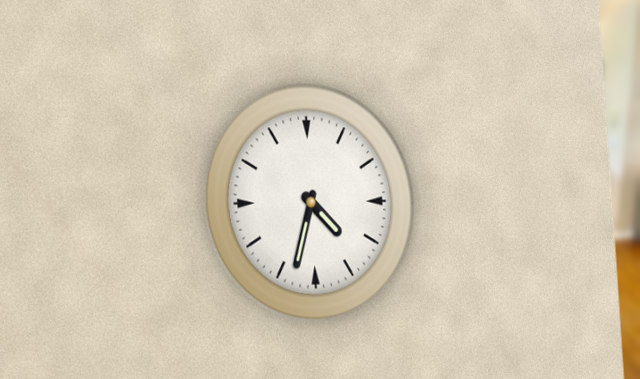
h=4 m=33
